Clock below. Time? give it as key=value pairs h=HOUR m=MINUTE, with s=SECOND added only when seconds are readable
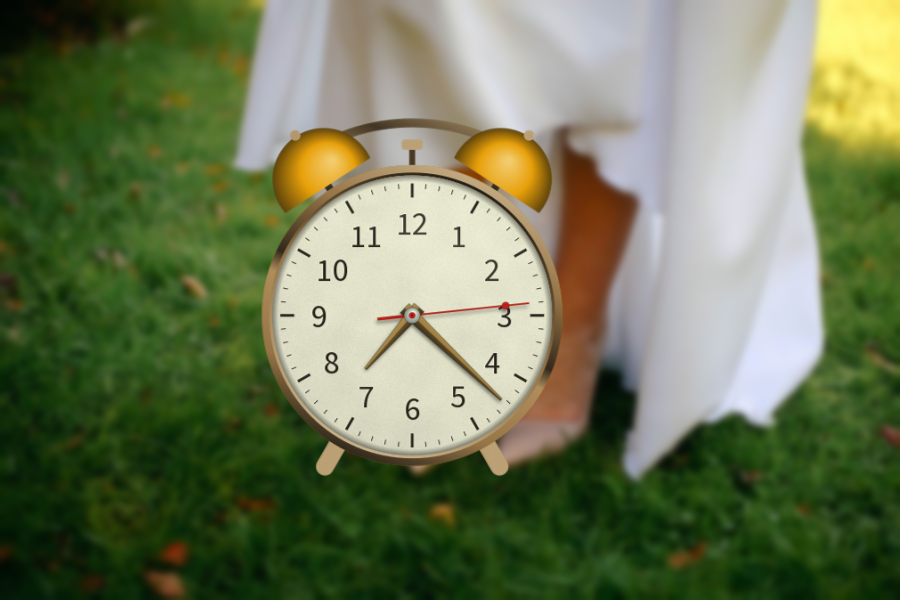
h=7 m=22 s=14
